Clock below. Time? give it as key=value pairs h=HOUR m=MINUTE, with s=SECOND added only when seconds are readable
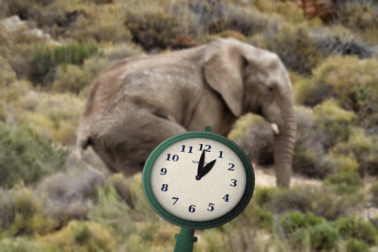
h=1 m=0
